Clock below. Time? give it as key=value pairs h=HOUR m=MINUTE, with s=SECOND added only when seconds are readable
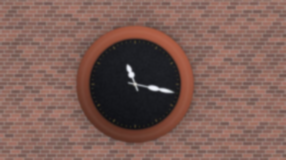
h=11 m=17
